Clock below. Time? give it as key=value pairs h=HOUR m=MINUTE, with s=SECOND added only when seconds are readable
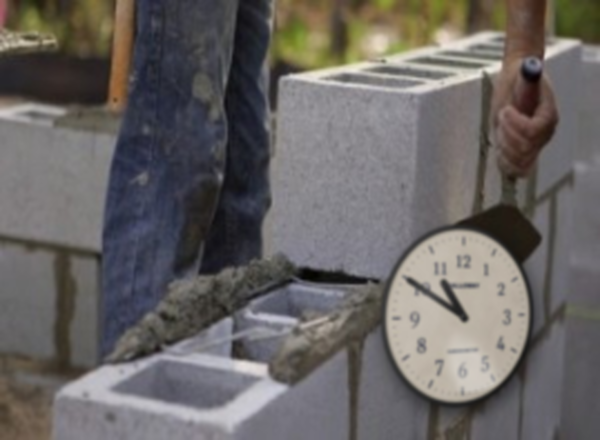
h=10 m=50
